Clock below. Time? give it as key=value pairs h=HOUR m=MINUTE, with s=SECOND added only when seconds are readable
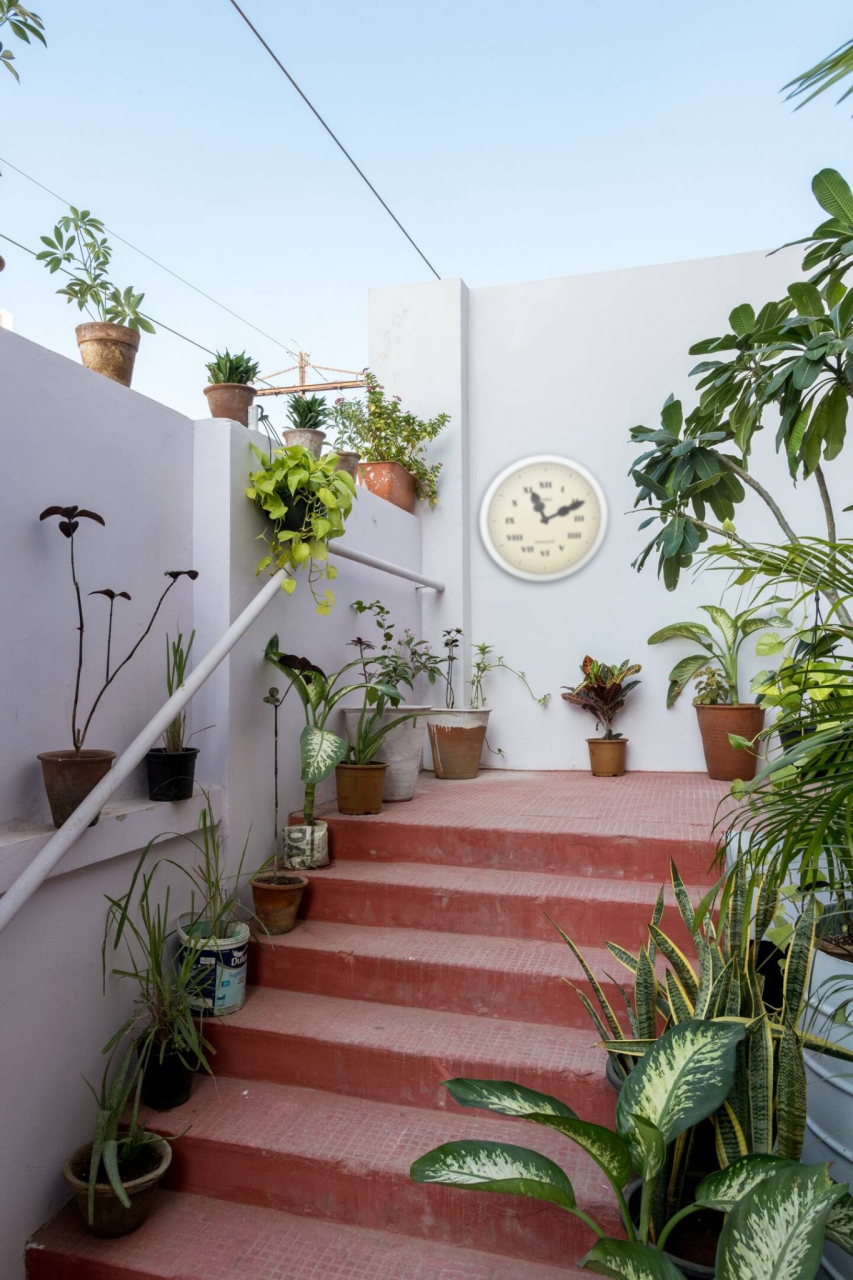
h=11 m=11
